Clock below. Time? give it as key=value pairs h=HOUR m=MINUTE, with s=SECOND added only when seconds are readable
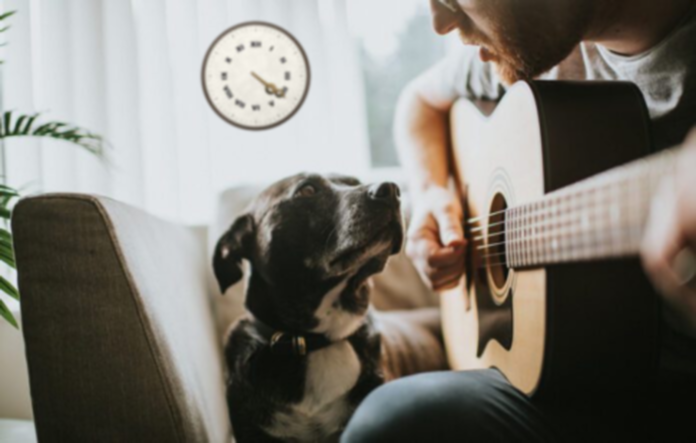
h=4 m=21
